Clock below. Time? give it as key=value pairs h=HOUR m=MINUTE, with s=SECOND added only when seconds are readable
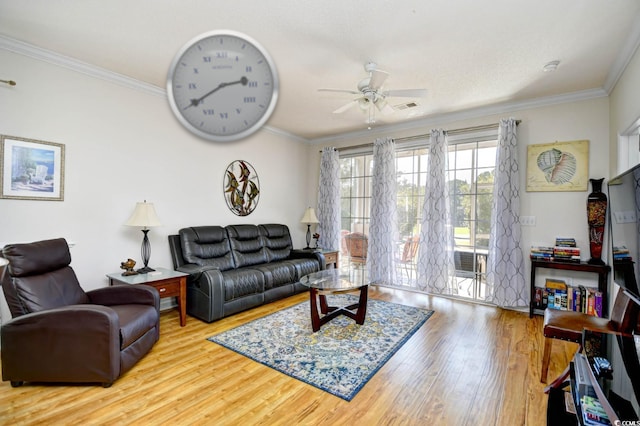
h=2 m=40
